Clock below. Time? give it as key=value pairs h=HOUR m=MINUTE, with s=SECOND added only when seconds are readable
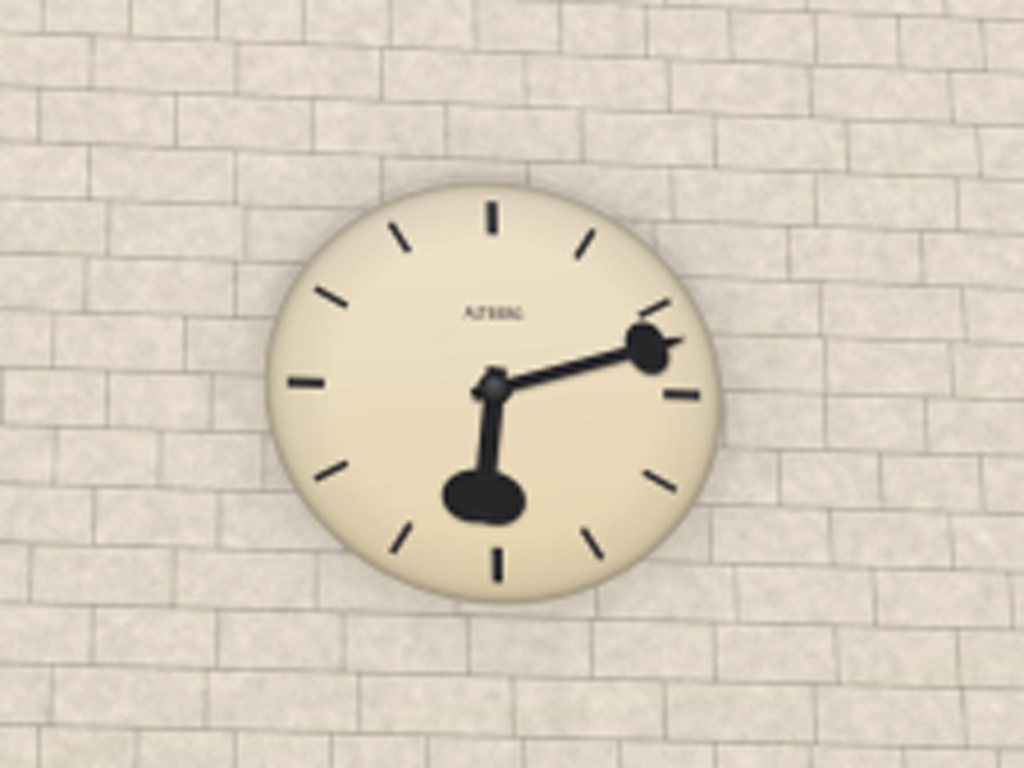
h=6 m=12
